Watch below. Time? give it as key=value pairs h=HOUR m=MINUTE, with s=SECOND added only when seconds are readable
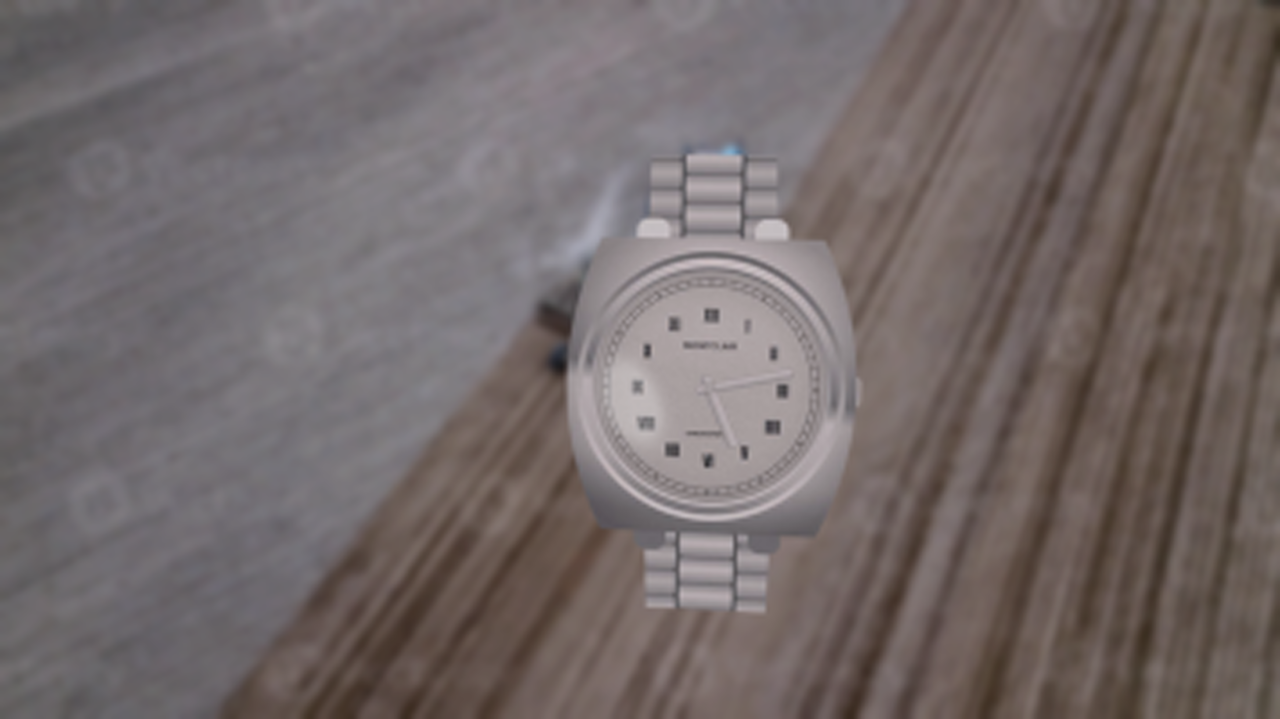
h=5 m=13
